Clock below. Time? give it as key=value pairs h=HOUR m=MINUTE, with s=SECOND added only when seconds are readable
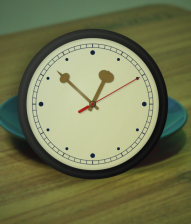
h=12 m=52 s=10
